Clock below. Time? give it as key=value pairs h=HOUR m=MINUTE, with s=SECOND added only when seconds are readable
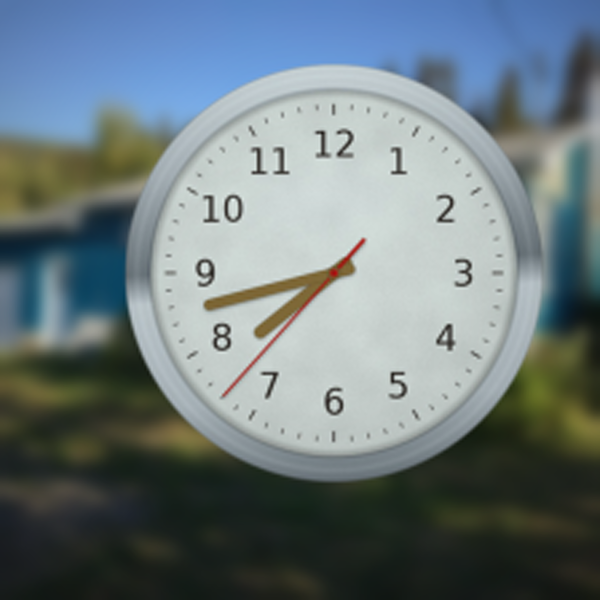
h=7 m=42 s=37
